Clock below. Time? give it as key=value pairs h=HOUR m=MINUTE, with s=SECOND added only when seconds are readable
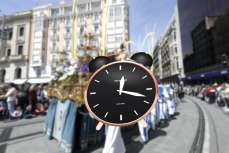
h=12 m=18
